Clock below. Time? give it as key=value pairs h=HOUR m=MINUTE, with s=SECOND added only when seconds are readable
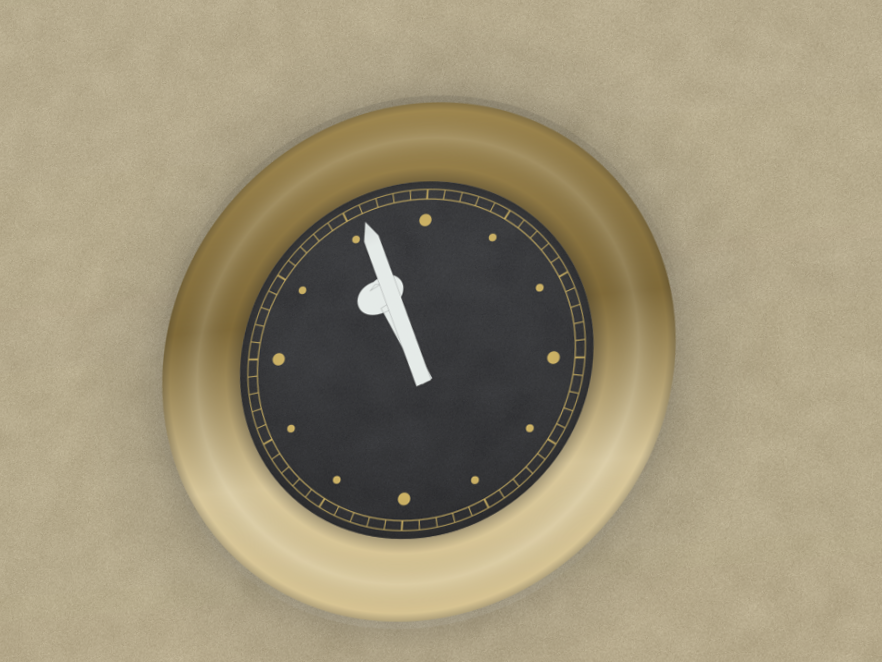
h=10 m=56
